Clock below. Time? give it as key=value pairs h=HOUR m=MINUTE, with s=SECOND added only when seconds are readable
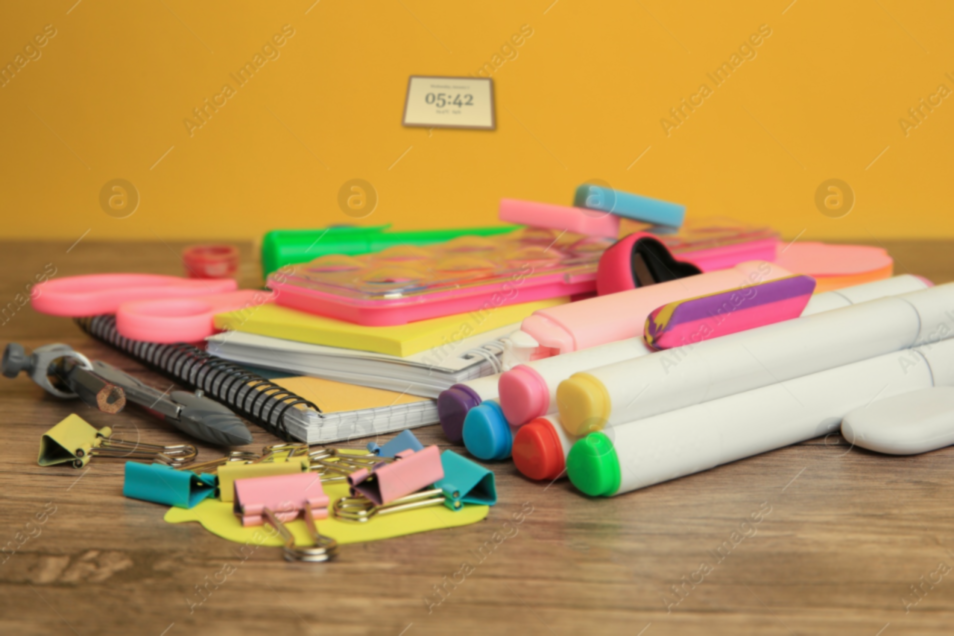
h=5 m=42
